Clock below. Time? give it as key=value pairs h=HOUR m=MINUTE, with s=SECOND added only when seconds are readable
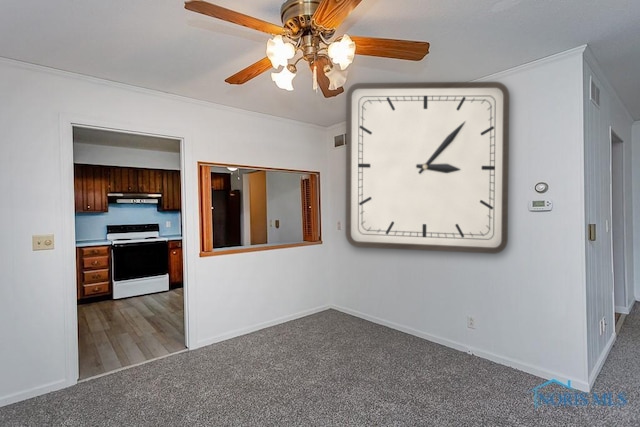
h=3 m=7
